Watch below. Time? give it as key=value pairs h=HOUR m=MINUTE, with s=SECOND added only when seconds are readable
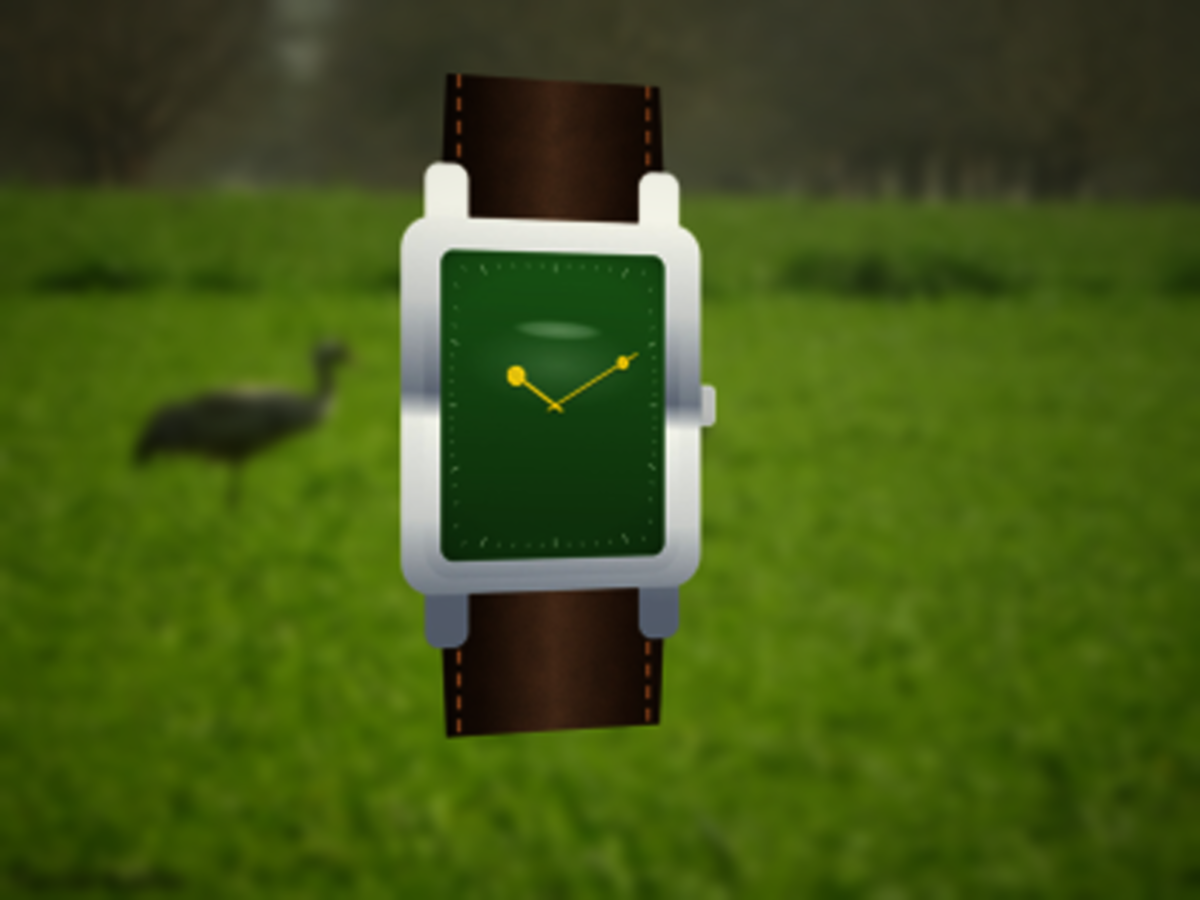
h=10 m=10
